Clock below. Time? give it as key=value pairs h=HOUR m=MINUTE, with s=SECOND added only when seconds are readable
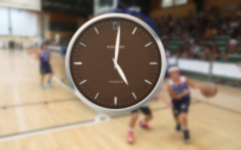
h=5 m=1
